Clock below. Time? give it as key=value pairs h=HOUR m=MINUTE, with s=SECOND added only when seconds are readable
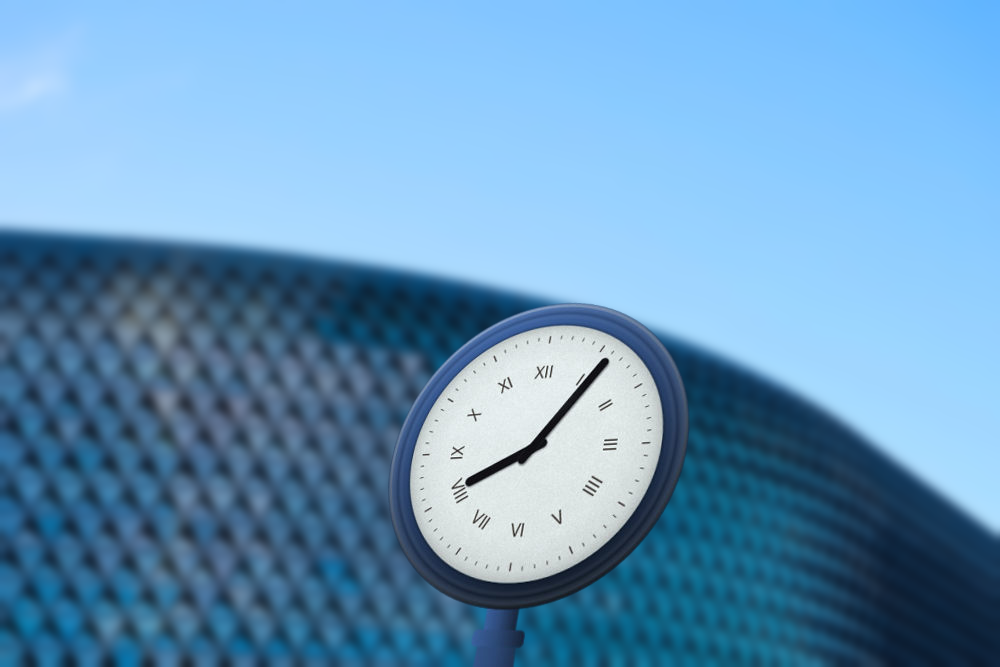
h=8 m=6
